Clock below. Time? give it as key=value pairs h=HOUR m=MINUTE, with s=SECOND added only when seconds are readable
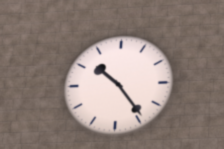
h=10 m=24
